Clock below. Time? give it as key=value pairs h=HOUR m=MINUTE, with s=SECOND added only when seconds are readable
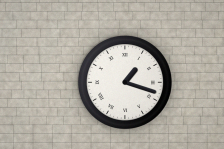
h=1 m=18
